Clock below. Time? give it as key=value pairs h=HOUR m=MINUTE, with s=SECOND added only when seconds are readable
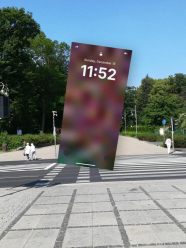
h=11 m=52
